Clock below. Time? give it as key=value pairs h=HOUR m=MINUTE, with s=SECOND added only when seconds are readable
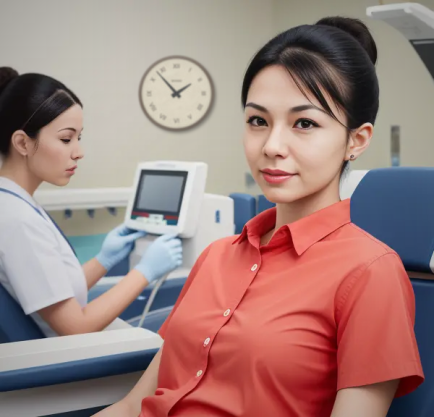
h=1 m=53
